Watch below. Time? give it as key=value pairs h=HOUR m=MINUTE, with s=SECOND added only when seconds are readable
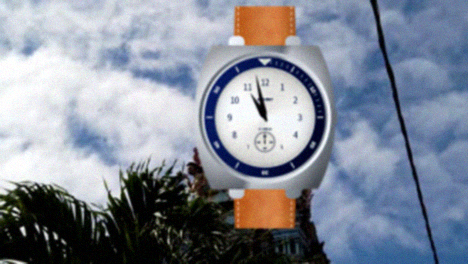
h=10 m=58
